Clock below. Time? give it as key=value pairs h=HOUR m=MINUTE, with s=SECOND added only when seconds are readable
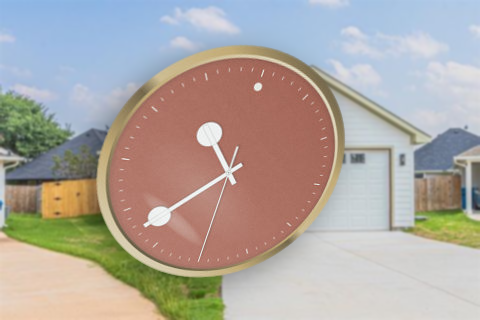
h=10 m=37 s=30
